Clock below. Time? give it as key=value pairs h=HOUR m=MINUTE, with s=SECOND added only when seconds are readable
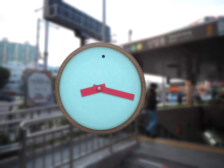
h=8 m=16
